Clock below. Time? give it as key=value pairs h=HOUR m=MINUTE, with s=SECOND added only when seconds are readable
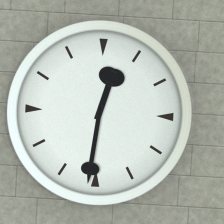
h=12 m=31
